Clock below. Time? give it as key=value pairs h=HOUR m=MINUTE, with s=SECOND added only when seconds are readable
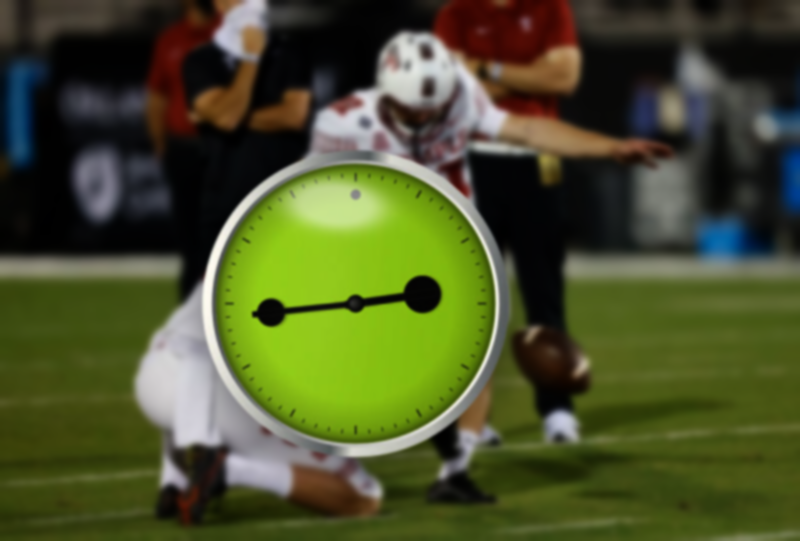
h=2 m=44
